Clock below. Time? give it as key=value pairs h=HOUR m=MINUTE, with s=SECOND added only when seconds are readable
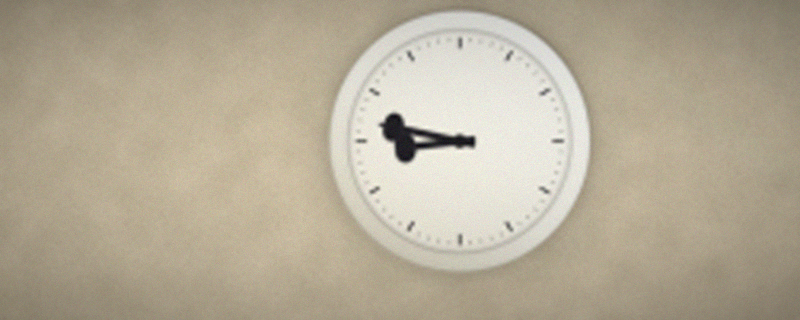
h=8 m=47
